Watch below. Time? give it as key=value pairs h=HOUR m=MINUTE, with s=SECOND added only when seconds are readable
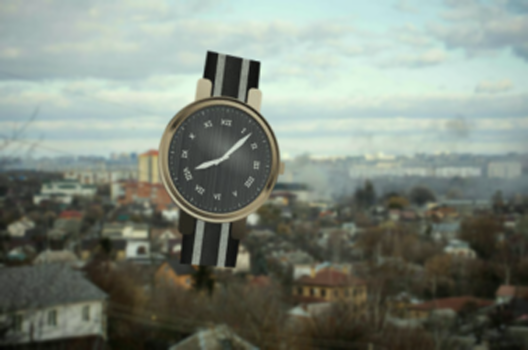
h=8 m=7
